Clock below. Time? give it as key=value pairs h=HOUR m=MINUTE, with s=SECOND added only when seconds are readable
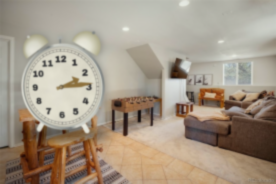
h=2 m=14
